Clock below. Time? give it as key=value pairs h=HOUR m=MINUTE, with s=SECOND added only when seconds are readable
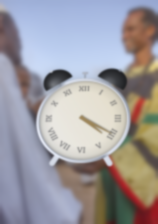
h=4 m=20
